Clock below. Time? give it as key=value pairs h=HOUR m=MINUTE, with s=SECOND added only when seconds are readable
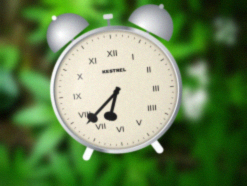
h=6 m=38
